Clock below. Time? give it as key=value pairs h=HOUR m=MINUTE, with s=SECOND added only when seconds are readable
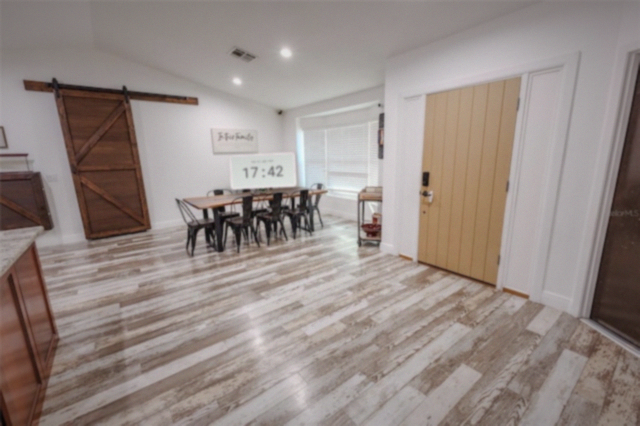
h=17 m=42
